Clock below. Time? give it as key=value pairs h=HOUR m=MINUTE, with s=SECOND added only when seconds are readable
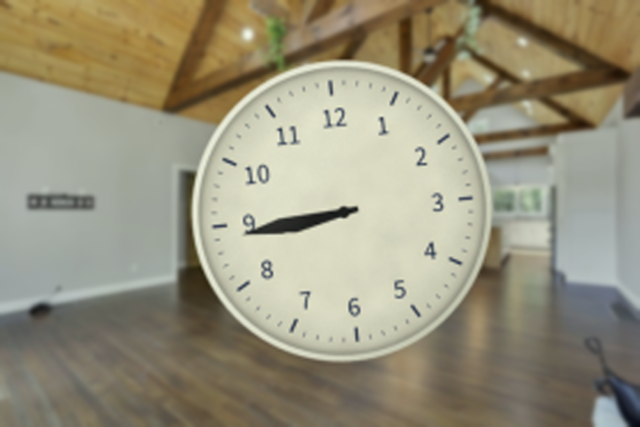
h=8 m=44
